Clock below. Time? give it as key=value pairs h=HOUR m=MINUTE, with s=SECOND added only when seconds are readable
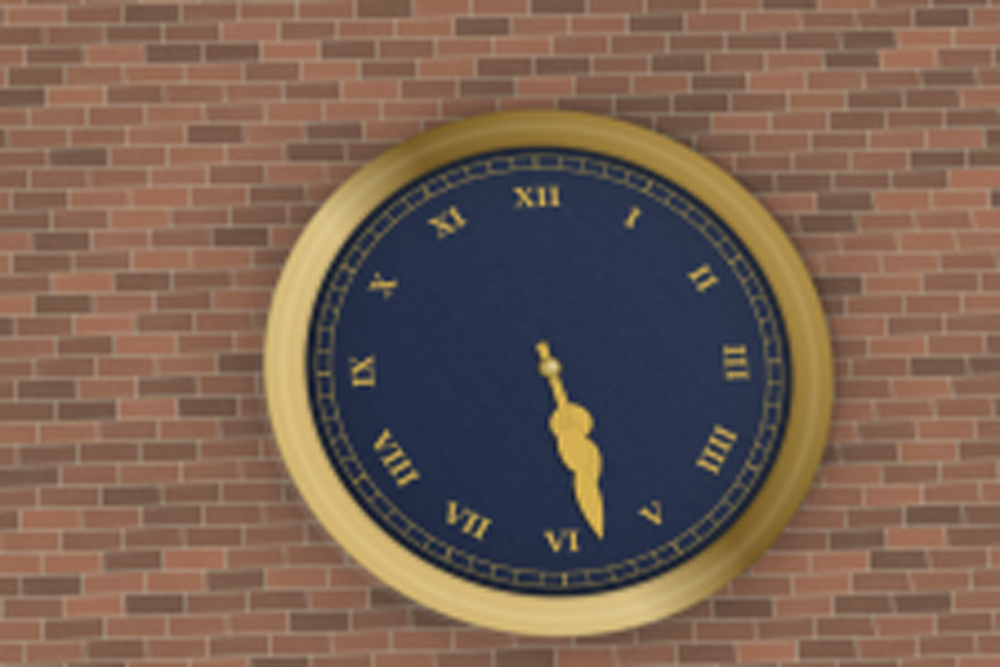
h=5 m=28
